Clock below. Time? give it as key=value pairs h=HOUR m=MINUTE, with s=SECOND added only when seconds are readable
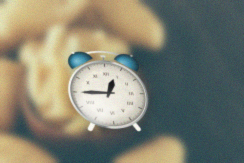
h=12 m=45
